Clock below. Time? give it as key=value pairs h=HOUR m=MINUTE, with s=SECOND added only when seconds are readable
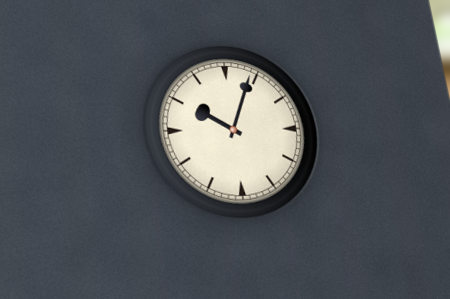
h=10 m=4
